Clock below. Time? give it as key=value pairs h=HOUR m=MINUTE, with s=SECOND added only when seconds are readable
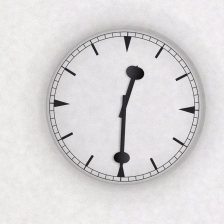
h=12 m=30
